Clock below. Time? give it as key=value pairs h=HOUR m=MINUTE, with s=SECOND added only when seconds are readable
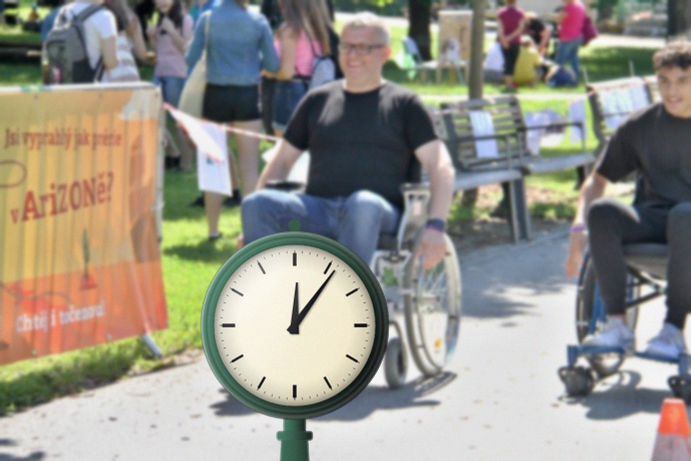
h=12 m=6
